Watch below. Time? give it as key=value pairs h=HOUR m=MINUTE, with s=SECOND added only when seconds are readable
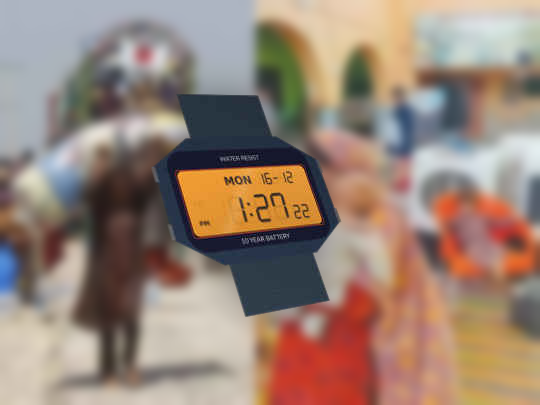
h=1 m=27 s=22
